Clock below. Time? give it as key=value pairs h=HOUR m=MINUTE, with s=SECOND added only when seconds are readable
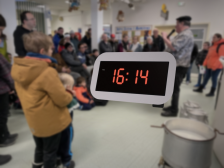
h=16 m=14
